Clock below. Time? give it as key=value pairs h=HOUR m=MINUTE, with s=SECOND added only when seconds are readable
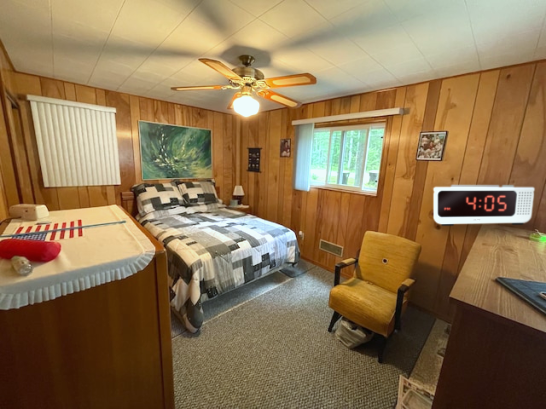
h=4 m=5
